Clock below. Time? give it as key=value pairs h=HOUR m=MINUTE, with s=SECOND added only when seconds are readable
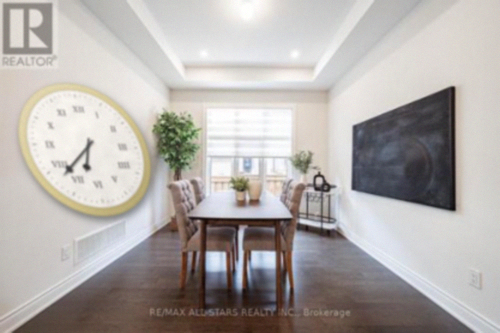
h=6 m=38
